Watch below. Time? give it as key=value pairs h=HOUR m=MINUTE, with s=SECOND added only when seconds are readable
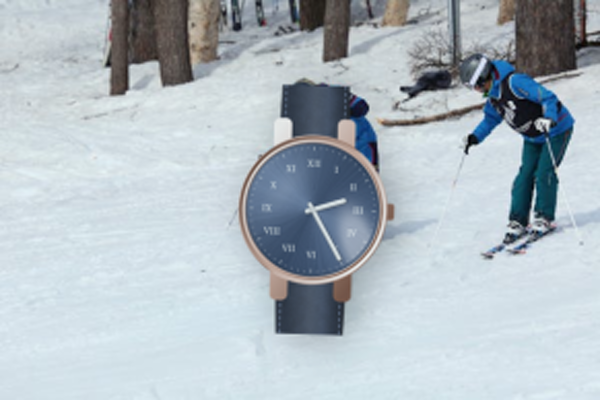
h=2 m=25
